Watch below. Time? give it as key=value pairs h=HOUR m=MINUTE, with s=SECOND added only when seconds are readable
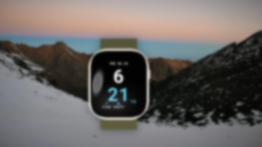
h=6 m=21
